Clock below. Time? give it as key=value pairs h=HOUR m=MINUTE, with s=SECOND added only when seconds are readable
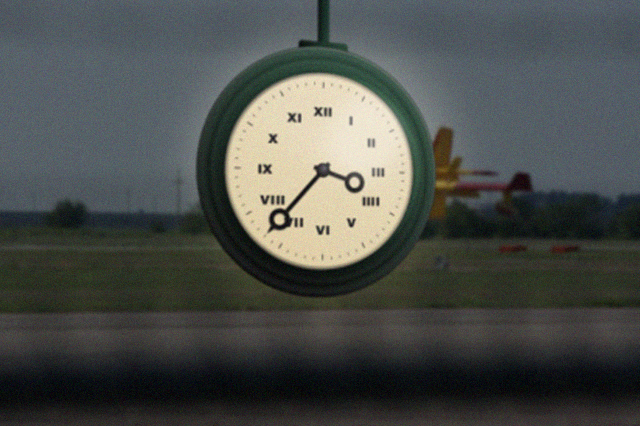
h=3 m=37
